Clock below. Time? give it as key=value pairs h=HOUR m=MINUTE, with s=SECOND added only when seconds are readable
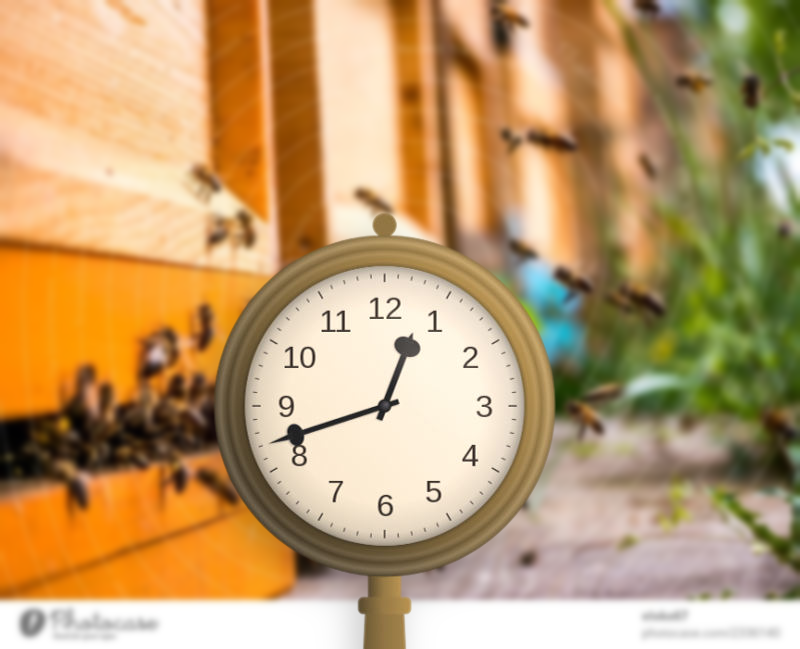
h=12 m=42
